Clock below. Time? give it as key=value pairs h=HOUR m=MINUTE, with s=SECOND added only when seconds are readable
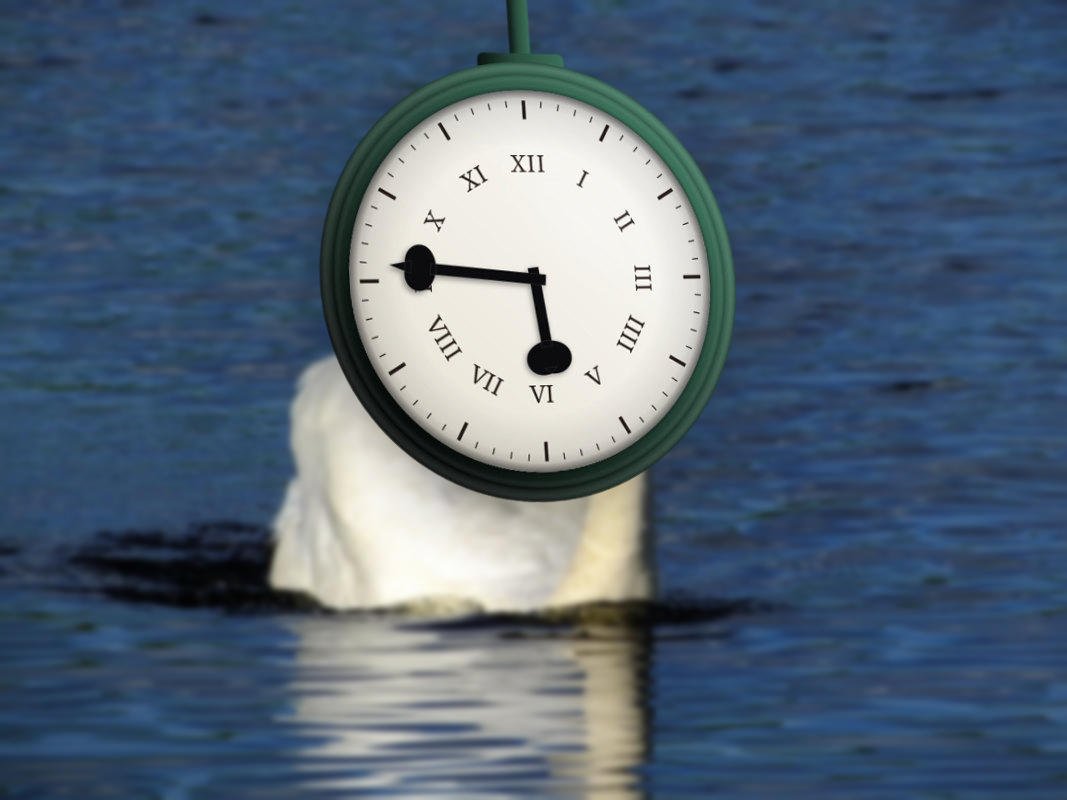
h=5 m=46
